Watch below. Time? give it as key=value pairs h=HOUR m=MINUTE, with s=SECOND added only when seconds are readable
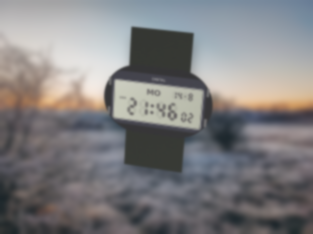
h=21 m=46
